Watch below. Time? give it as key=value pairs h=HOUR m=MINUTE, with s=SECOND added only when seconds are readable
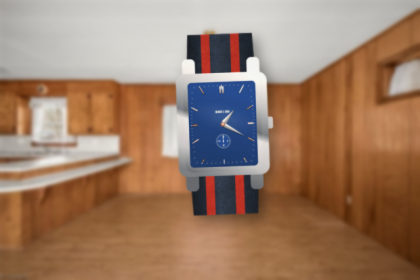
h=1 m=20
